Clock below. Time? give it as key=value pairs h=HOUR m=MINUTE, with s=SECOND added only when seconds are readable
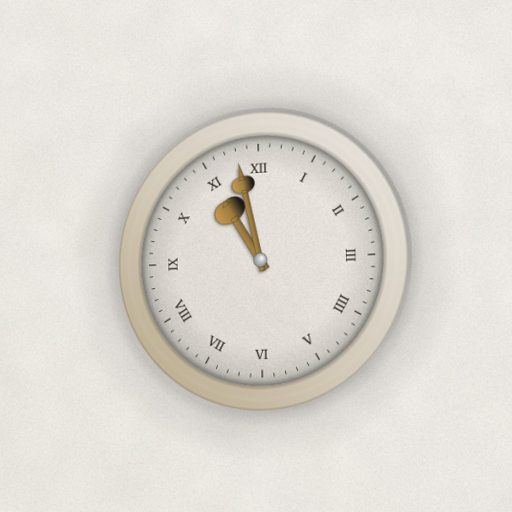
h=10 m=58
